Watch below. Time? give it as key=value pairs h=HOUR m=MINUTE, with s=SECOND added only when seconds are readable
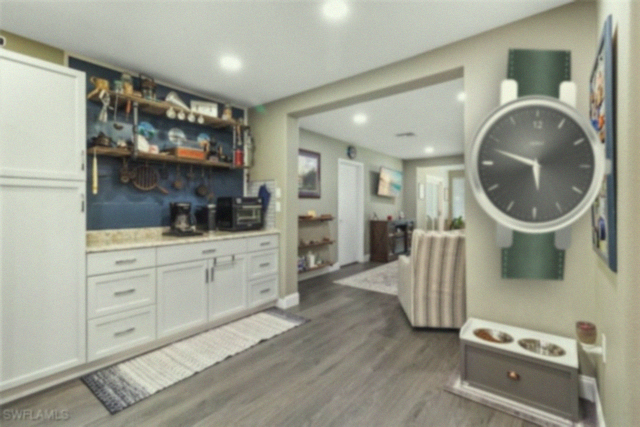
h=5 m=48
